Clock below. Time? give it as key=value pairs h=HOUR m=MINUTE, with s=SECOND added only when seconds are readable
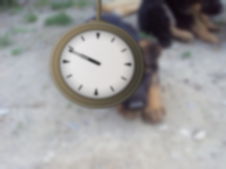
h=9 m=49
